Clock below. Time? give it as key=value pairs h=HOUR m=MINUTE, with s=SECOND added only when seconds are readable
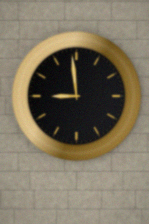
h=8 m=59
